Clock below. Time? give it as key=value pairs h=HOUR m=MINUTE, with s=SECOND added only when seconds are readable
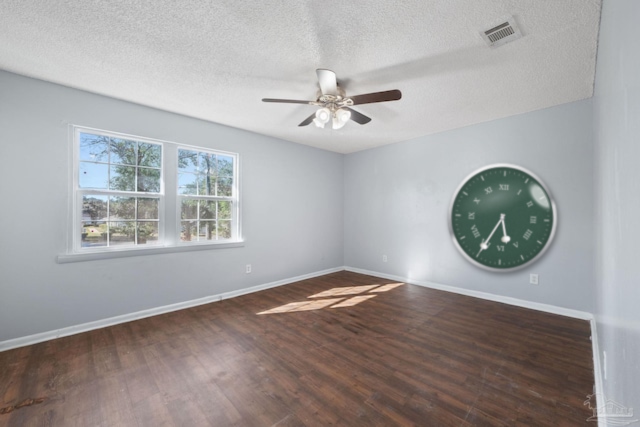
h=5 m=35
